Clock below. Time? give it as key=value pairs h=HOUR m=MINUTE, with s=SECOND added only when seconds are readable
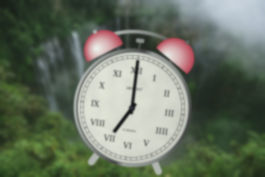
h=7 m=0
